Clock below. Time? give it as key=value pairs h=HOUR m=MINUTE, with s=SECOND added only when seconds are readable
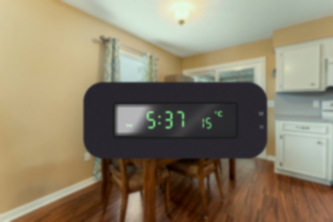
h=5 m=37
